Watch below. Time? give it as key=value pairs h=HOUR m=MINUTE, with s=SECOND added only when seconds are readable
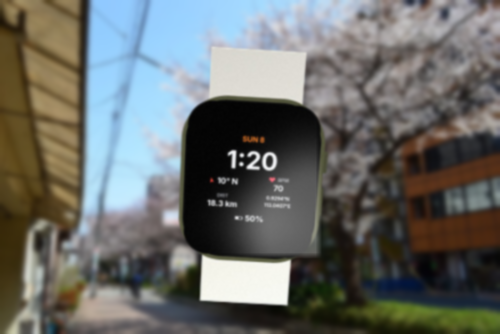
h=1 m=20
